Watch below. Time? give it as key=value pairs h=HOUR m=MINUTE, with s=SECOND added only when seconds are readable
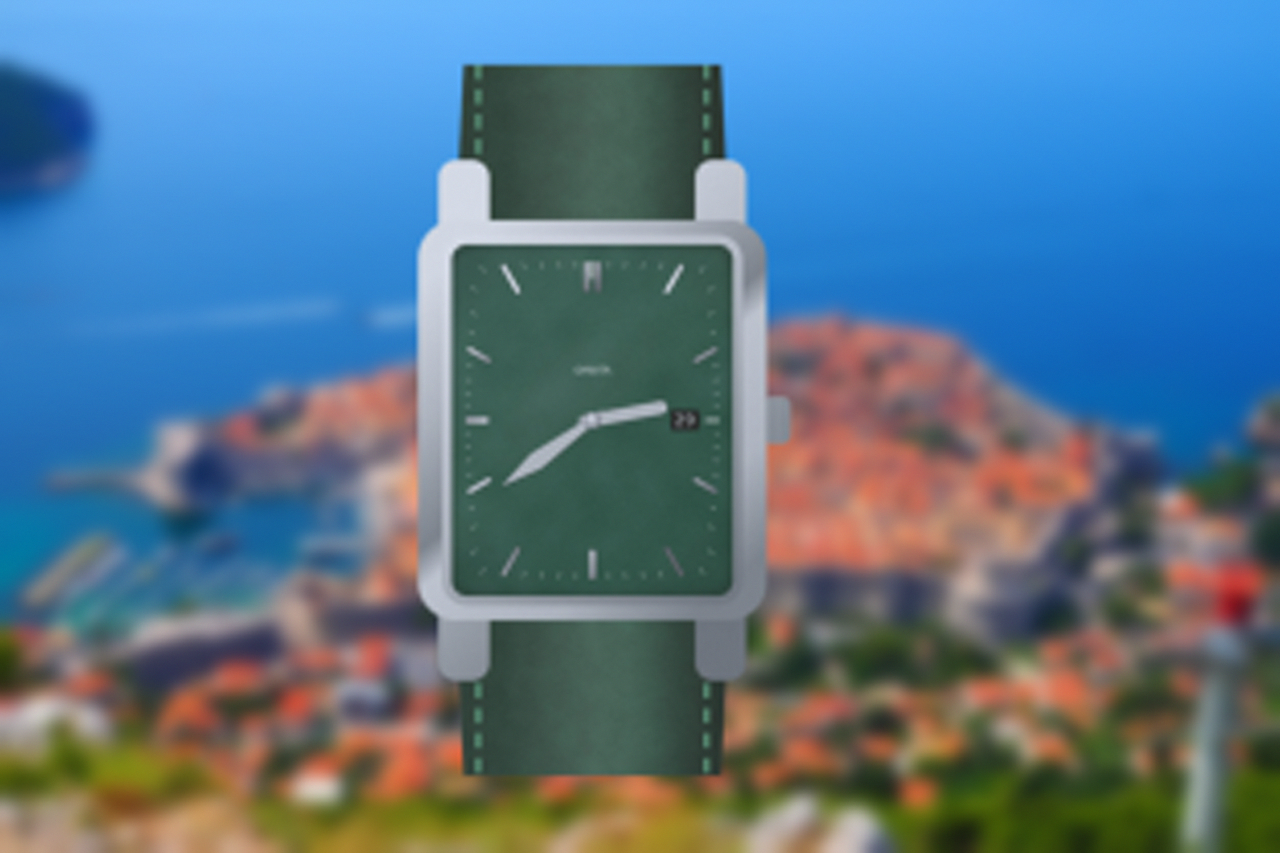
h=2 m=39
